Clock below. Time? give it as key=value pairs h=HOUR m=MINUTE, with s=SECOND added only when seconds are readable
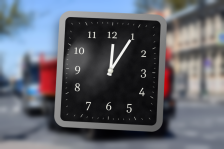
h=12 m=5
